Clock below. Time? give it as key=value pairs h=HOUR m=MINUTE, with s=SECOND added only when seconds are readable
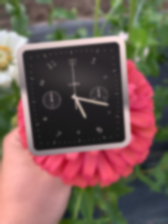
h=5 m=18
